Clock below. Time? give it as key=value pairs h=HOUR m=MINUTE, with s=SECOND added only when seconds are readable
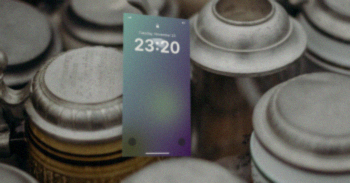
h=23 m=20
